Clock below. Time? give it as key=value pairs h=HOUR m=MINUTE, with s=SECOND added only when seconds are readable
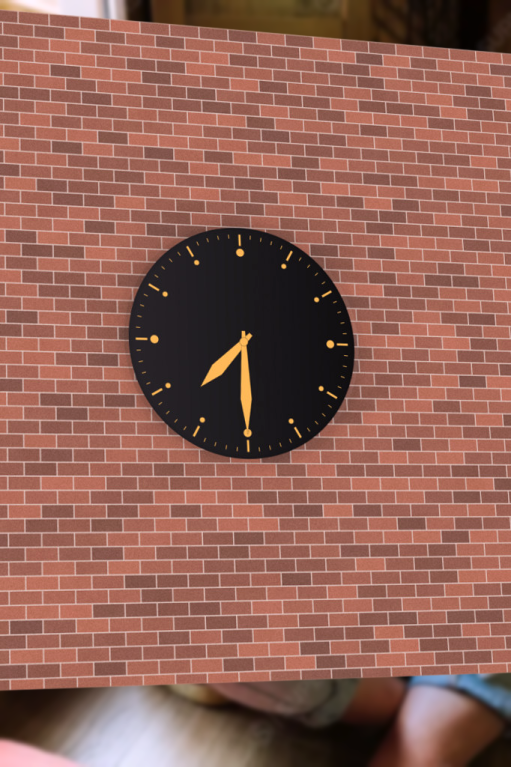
h=7 m=30
